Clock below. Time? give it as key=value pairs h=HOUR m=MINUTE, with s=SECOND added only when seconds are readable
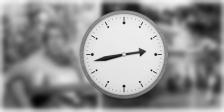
h=2 m=43
